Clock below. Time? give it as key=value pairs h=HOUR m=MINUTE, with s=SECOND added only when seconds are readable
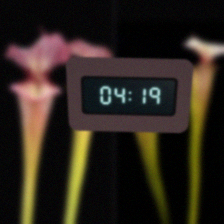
h=4 m=19
